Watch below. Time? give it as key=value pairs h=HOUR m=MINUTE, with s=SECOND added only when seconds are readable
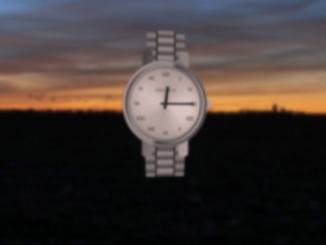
h=12 m=15
